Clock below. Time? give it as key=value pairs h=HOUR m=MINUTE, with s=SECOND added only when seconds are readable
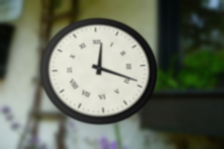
h=12 m=19
